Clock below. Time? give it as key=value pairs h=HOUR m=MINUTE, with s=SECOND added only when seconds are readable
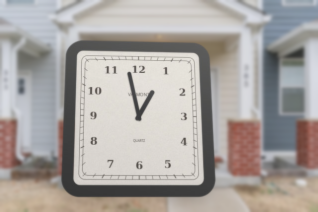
h=12 m=58
